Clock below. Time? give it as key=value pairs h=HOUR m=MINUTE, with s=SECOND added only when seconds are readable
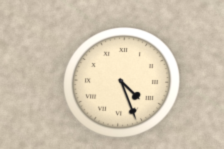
h=4 m=26
